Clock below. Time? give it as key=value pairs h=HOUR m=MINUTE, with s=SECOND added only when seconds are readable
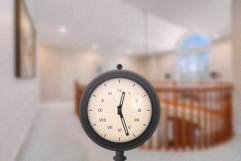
h=12 m=27
